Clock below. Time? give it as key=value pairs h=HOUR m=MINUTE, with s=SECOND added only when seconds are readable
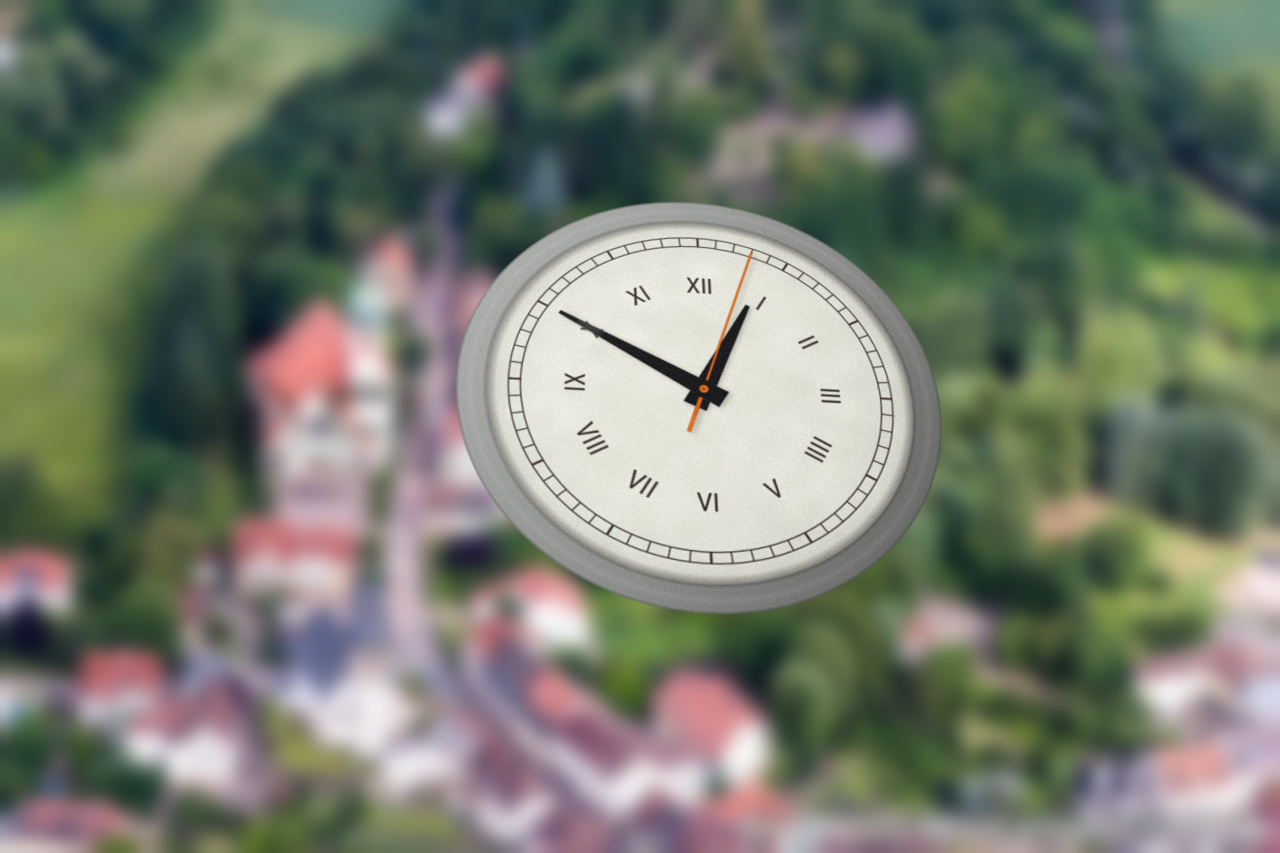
h=12 m=50 s=3
